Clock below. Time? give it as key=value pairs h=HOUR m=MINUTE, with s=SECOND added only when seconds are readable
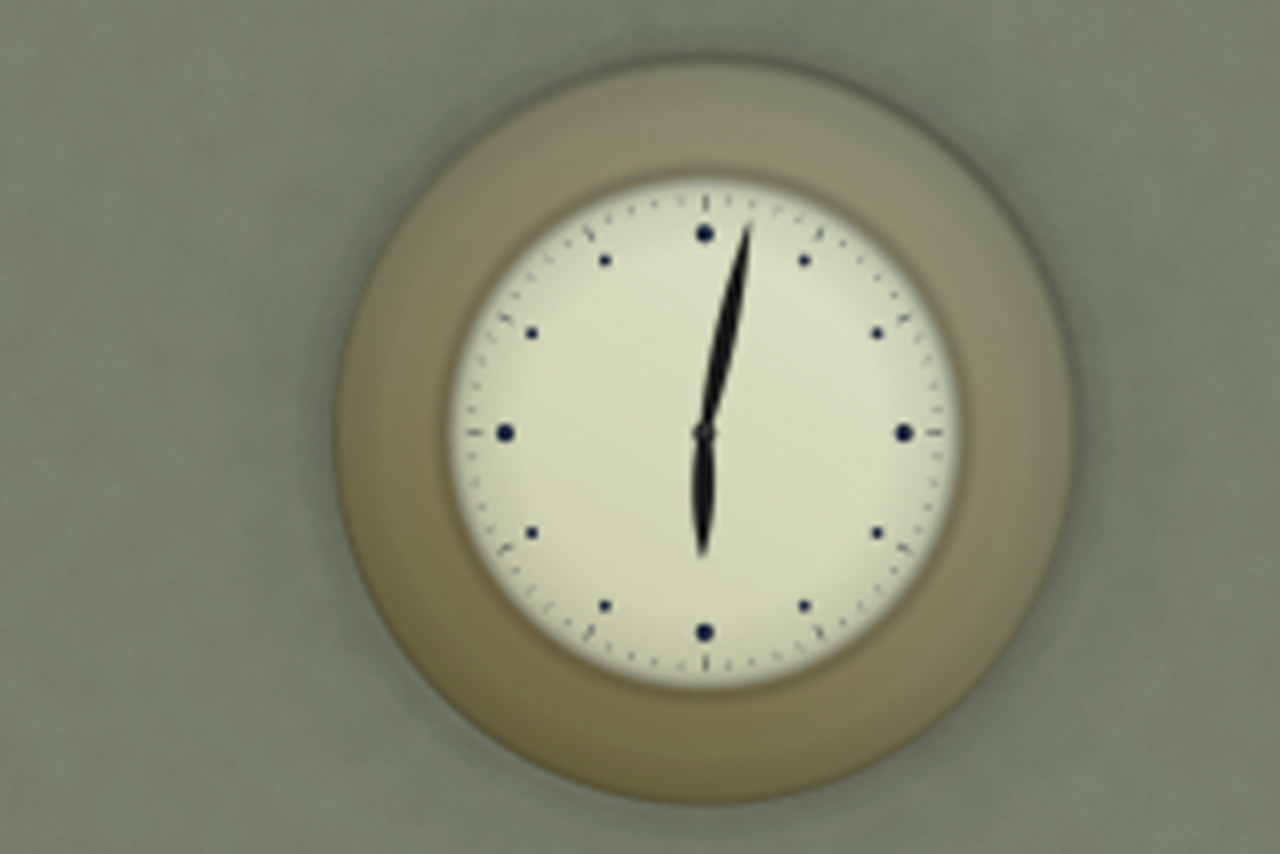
h=6 m=2
